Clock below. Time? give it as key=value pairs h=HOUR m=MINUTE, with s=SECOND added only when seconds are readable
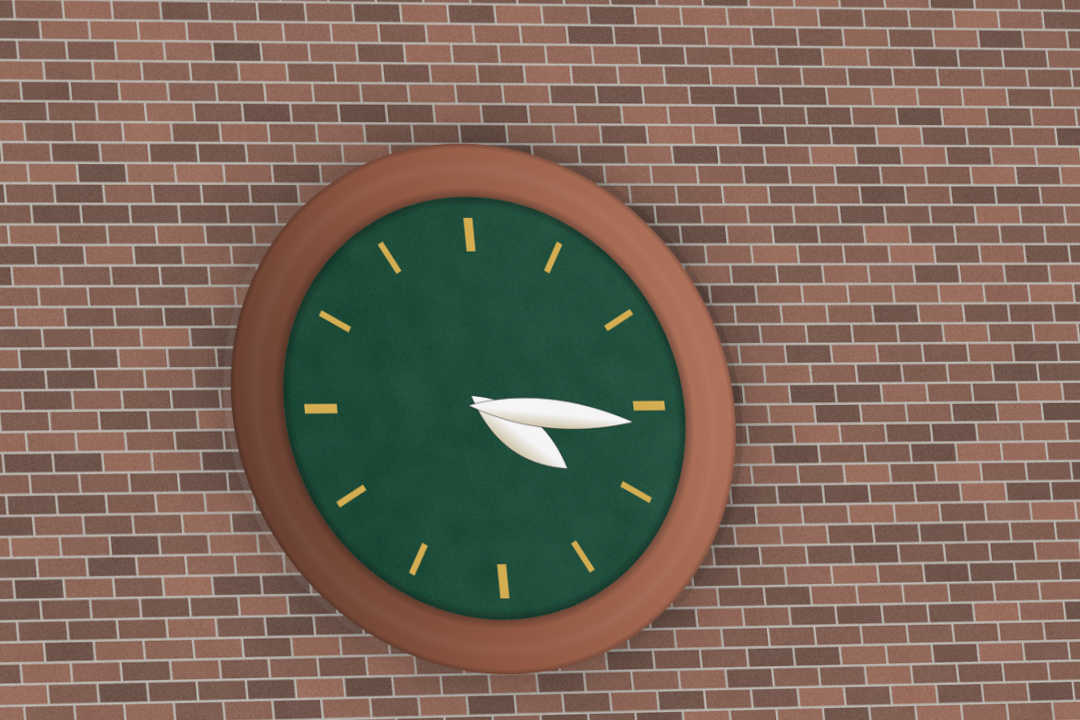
h=4 m=16
